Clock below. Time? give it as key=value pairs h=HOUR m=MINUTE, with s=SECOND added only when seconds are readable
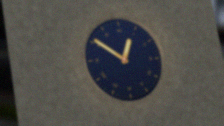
h=12 m=51
